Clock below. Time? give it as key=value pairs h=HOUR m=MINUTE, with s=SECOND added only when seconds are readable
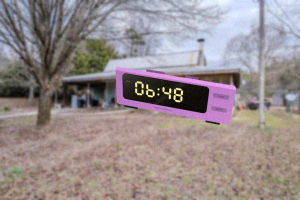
h=6 m=48
